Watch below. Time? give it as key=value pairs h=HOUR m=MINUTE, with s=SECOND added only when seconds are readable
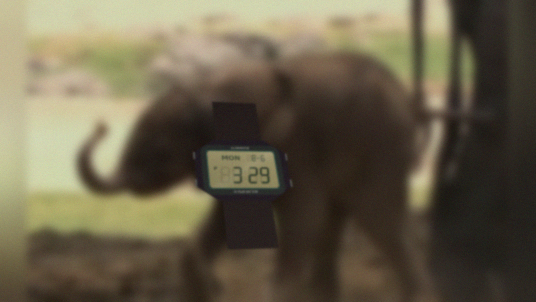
h=3 m=29
